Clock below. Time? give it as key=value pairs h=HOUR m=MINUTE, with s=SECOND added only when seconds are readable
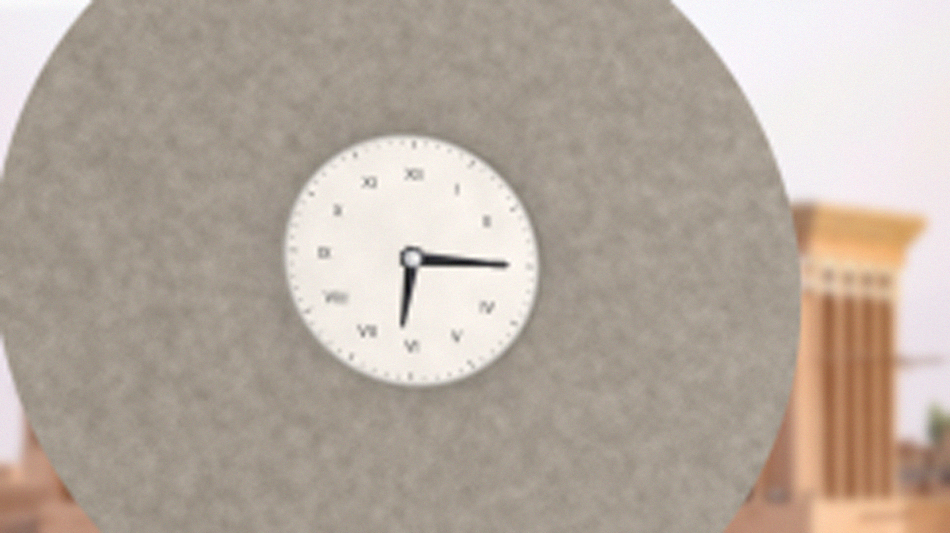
h=6 m=15
